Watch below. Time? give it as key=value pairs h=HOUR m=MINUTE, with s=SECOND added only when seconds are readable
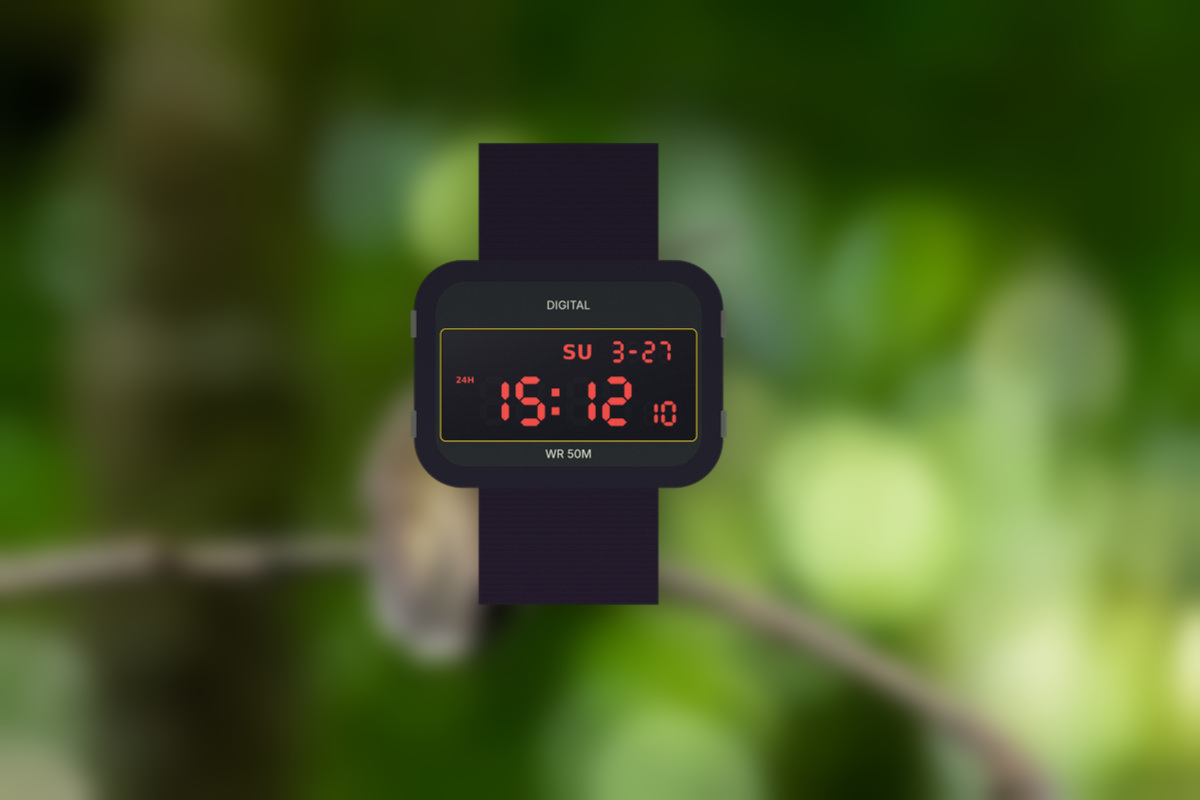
h=15 m=12 s=10
